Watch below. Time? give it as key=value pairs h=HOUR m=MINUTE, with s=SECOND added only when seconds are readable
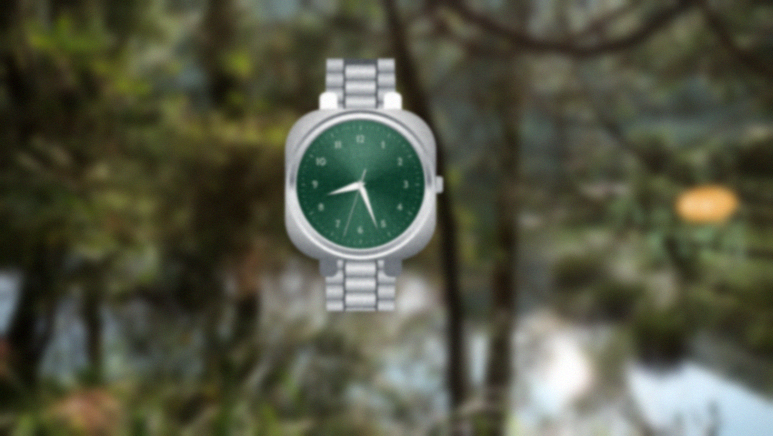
h=8 m=26 s=33
